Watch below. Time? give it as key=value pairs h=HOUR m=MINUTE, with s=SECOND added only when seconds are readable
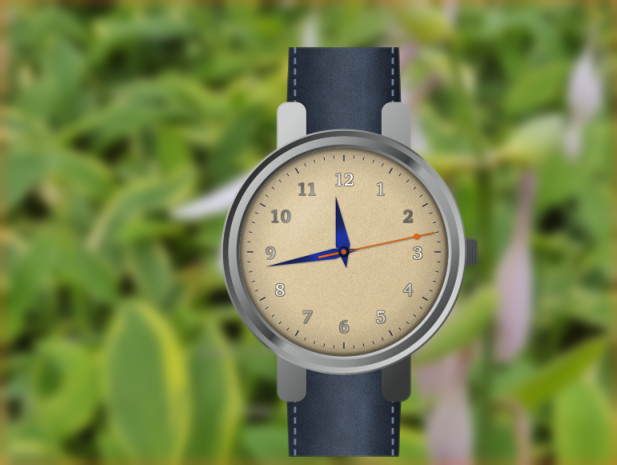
h=11 m=43 s=13
